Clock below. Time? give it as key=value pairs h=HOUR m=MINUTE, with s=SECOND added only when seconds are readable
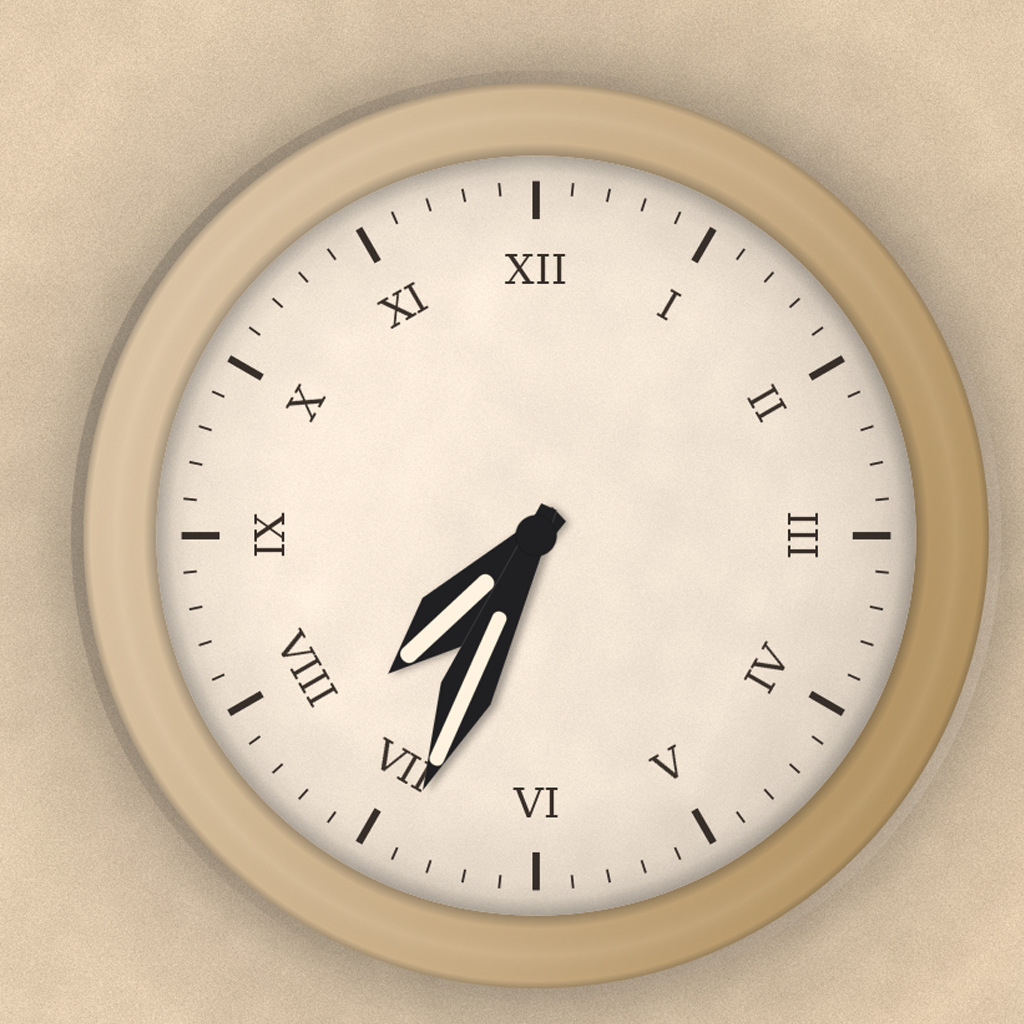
h=7 m=34
